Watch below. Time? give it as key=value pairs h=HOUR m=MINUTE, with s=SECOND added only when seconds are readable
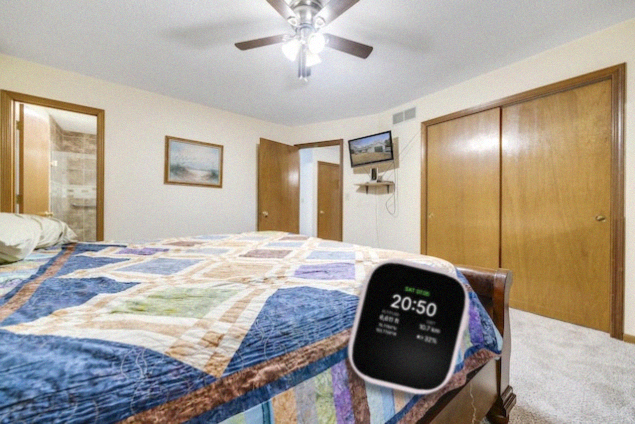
h=20 m=50
